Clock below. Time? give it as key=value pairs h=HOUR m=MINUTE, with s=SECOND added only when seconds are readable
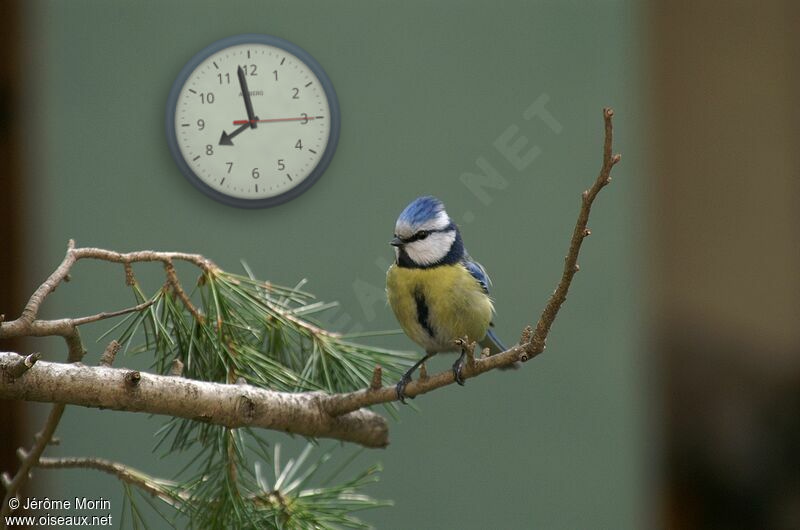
h=7 m=58 s=15
